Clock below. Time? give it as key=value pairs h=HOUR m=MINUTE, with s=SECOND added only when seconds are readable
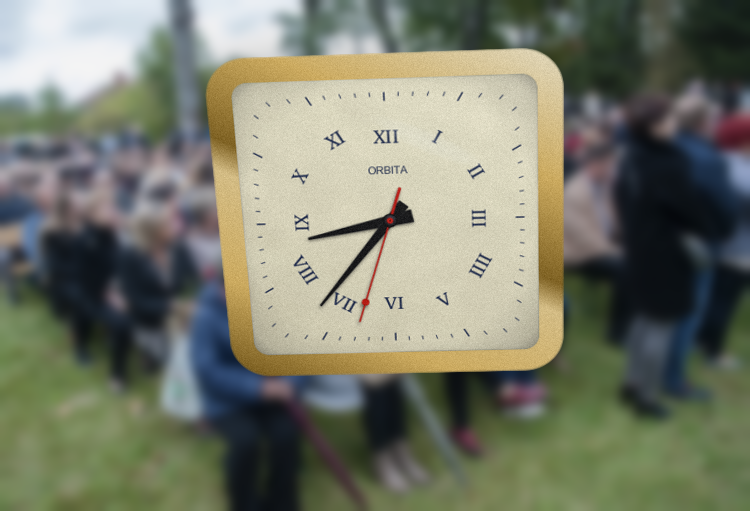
h=8 m=36 s=33
